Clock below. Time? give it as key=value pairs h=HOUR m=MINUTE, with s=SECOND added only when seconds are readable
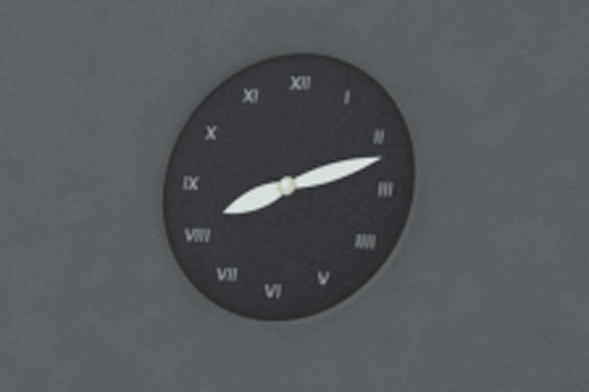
h=8 m=12
